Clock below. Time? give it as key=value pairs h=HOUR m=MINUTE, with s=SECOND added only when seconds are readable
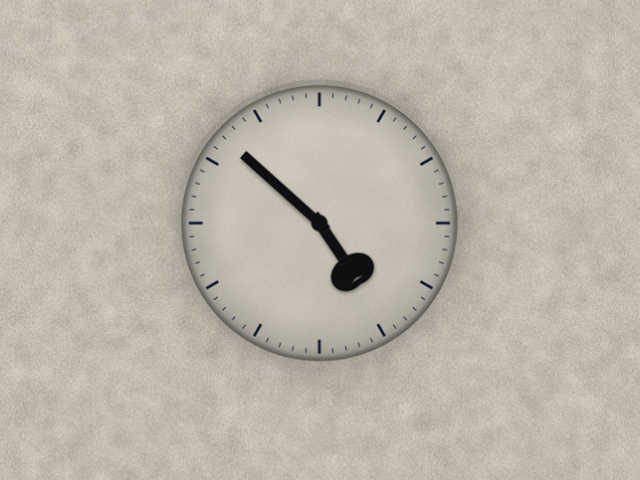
h=4 m=52
